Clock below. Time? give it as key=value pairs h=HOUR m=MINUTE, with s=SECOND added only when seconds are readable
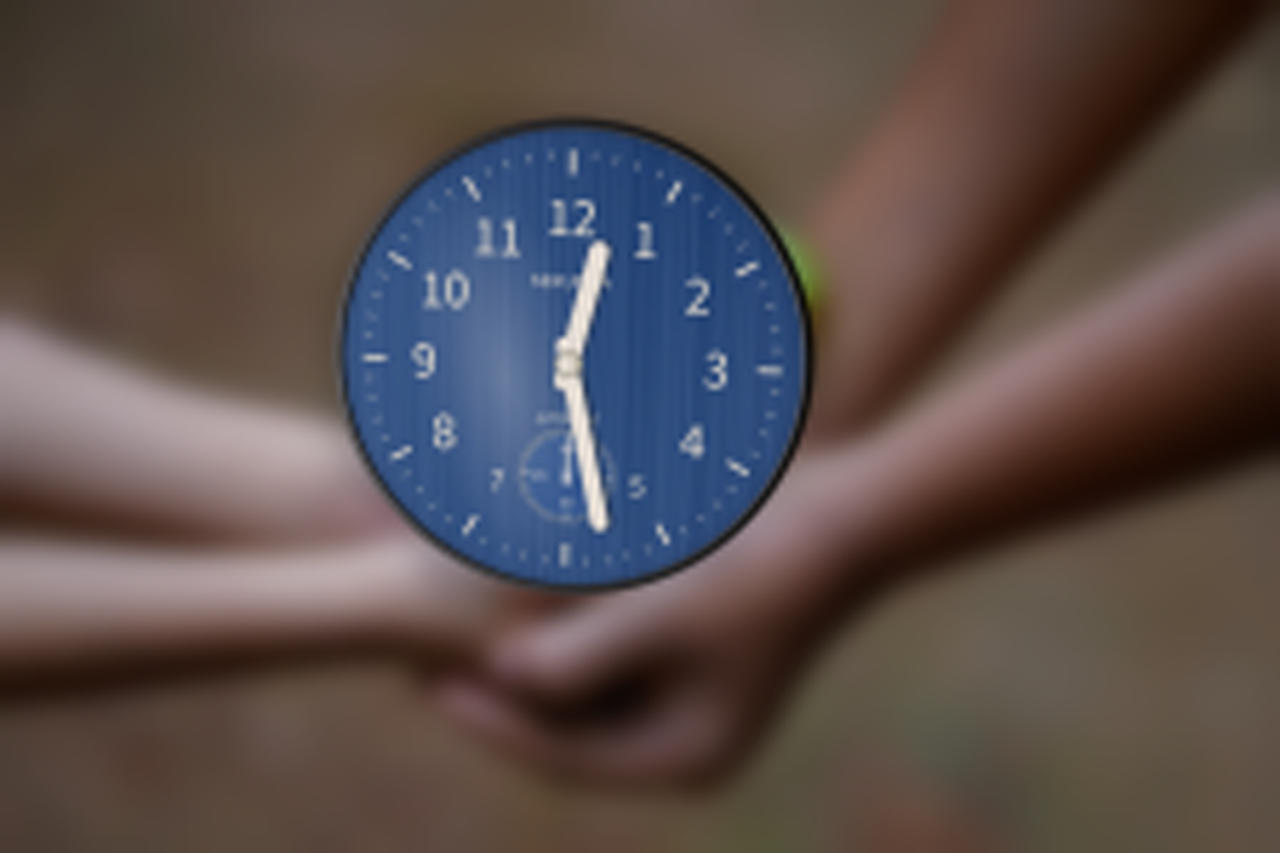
h=12 m=28
